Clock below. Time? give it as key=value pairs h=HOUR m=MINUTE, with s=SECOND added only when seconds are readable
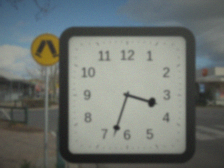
h=3 m=33
